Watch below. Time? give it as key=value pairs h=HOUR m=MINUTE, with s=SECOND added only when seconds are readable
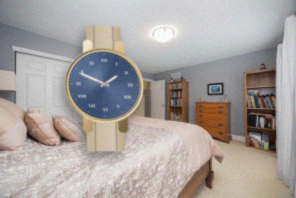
h=1 m=49
